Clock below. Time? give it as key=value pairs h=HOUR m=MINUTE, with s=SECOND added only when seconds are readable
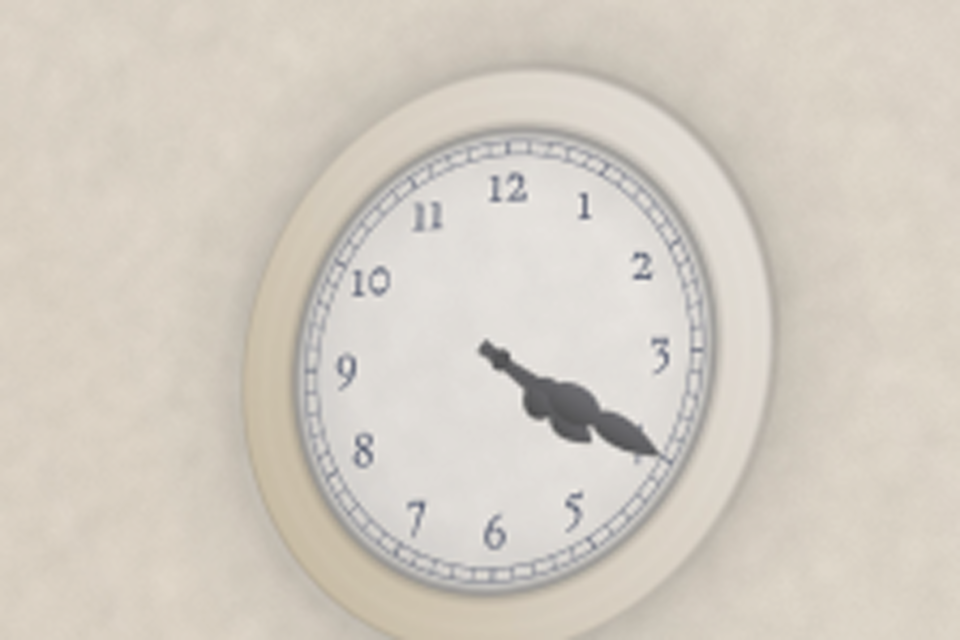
h=4 m=20
